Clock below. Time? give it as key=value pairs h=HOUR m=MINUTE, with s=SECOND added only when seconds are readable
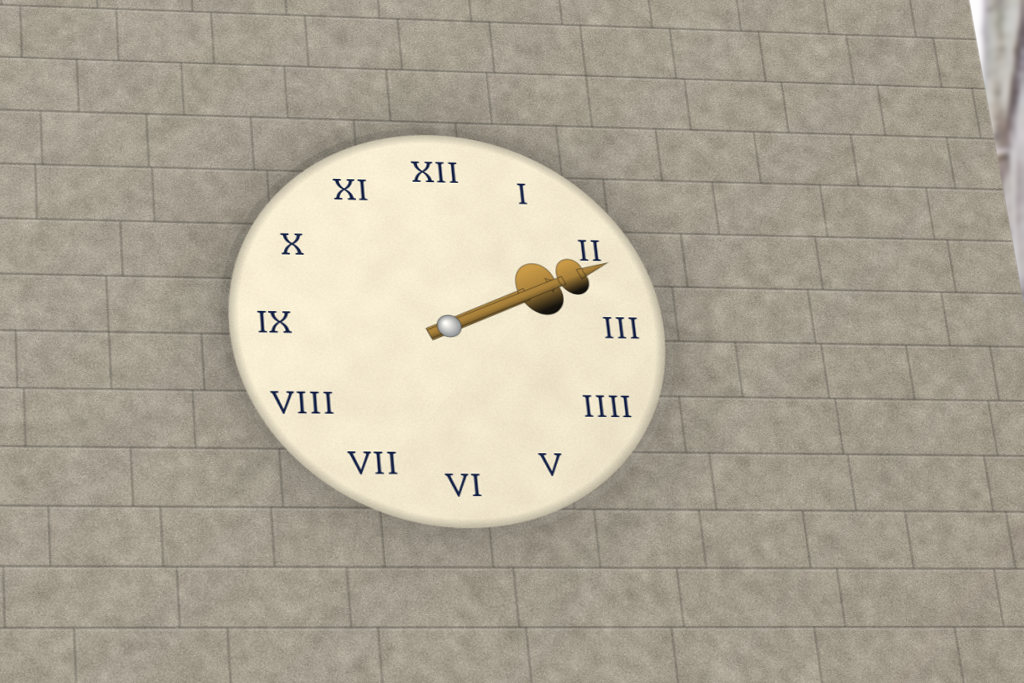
h=2 m=11
